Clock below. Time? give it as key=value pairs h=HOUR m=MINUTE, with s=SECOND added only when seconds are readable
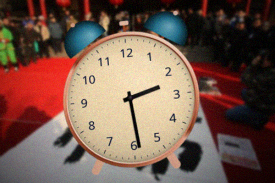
h=2 m=29
